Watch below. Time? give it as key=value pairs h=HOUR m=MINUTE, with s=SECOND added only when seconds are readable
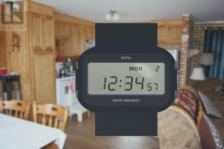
h=12 m=34 s=57
